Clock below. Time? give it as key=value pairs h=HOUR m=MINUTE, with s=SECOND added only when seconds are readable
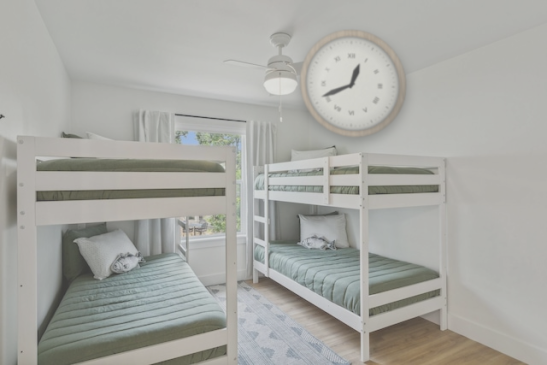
h=12 m=41
